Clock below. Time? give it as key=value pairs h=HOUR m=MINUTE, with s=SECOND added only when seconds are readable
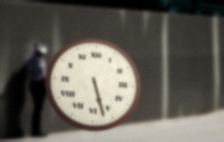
h=5 m=27
